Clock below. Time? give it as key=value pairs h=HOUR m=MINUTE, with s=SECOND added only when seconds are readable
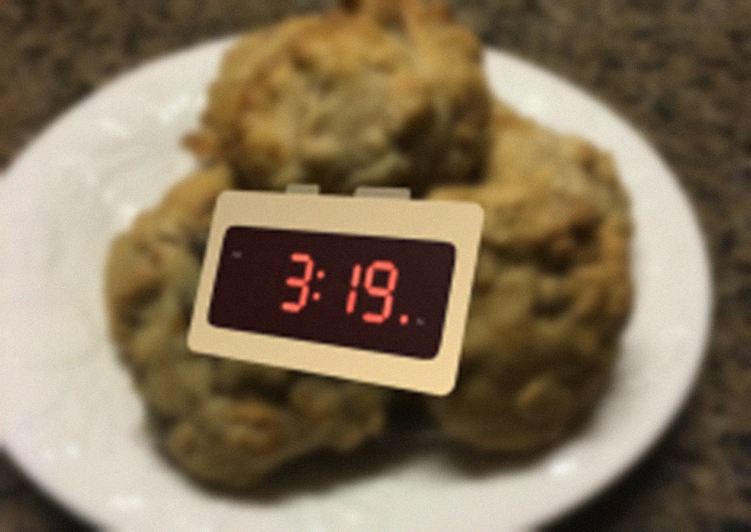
h=3 m=19
